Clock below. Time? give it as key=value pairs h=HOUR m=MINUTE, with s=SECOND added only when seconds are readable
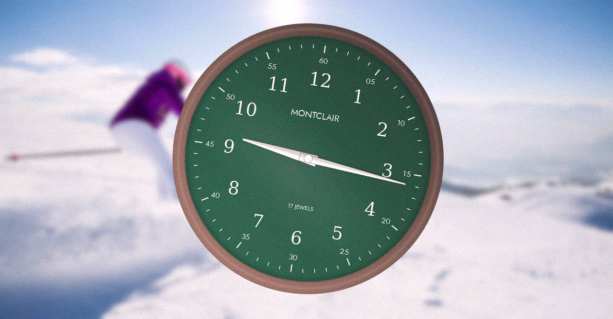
h=9 m=16
